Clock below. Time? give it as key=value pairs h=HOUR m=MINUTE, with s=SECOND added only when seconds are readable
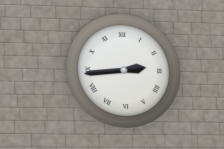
h=2 m=44
